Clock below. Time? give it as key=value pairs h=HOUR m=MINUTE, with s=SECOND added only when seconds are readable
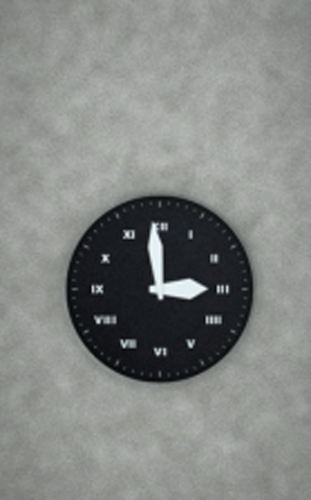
h=2 m=59
